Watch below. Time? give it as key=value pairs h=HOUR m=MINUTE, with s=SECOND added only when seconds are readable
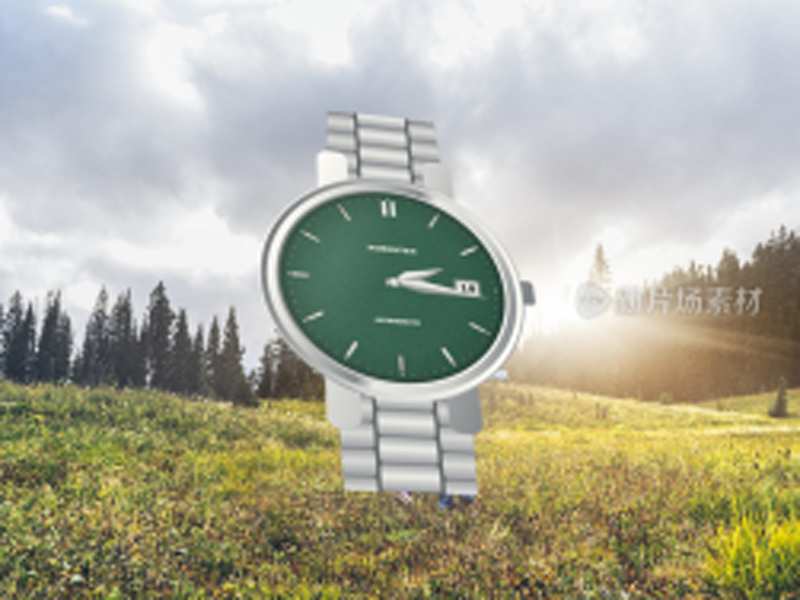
h=2 m=16
